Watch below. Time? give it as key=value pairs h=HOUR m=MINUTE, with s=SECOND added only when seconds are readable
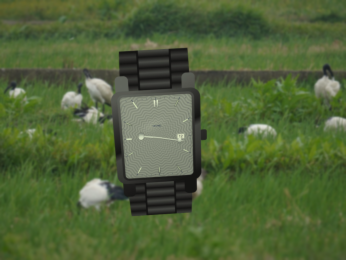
h=9 m=17
